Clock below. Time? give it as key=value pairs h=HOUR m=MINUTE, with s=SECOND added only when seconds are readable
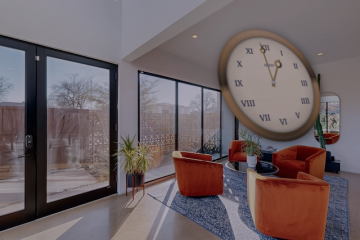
h=12 m=59
